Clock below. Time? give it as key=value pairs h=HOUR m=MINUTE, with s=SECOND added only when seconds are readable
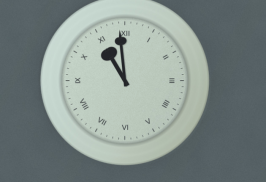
h=10 m=59
